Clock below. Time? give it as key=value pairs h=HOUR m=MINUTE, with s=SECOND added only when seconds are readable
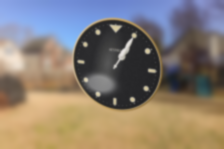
h=1 m=5
